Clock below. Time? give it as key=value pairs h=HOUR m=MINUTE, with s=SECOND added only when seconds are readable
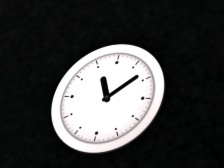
h=11 m=8
